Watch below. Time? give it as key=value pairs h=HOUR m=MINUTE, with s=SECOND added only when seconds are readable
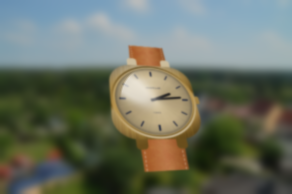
h=2 m=14
